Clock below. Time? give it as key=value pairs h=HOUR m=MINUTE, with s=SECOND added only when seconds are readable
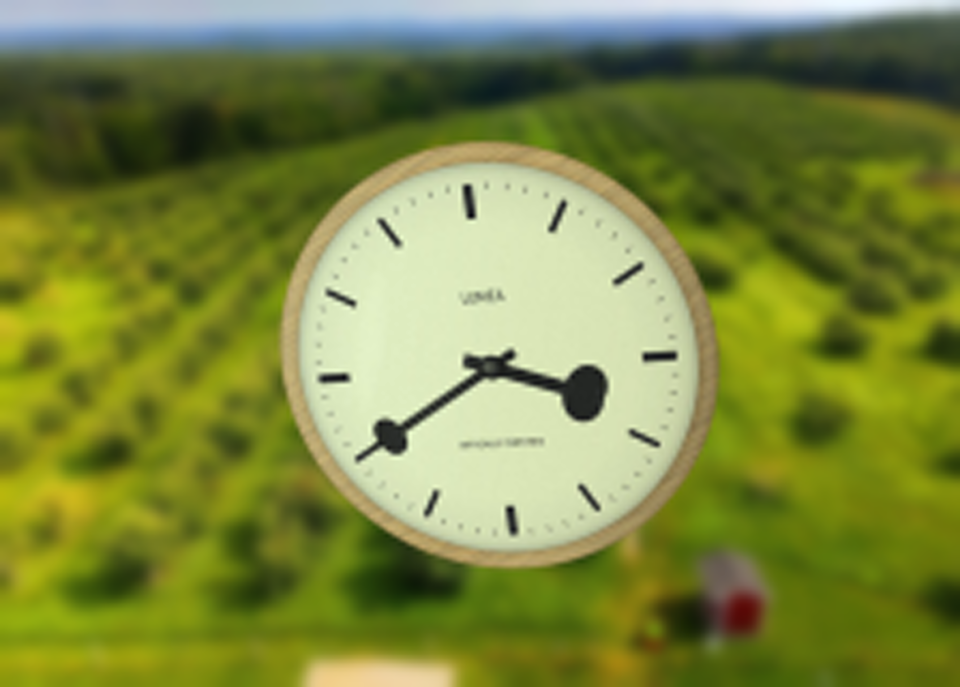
h=3 m=40
